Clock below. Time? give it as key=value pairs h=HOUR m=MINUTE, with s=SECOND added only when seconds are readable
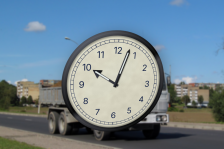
h=10 m=3
